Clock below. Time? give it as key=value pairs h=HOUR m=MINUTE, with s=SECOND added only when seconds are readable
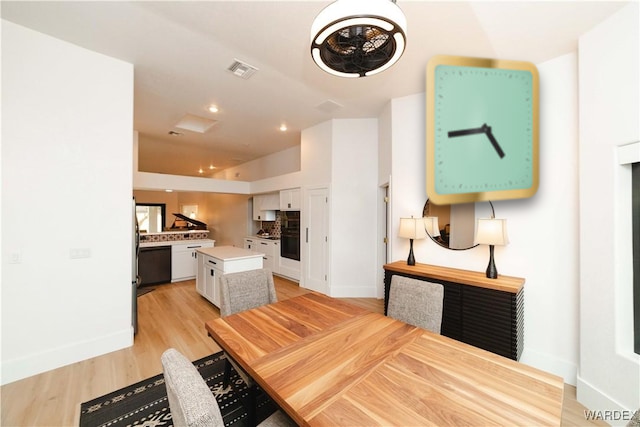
h=4 m=44
